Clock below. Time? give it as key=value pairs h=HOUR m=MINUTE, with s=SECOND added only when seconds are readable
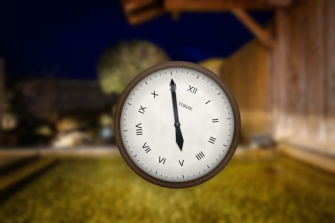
h=4 m=55
